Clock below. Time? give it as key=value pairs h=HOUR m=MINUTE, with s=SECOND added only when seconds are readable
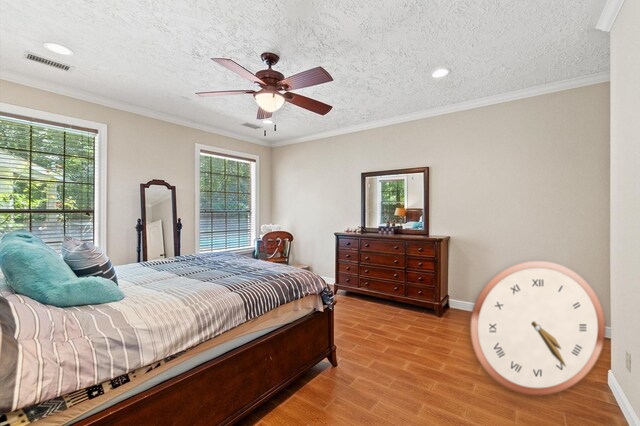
h=4 m=24
